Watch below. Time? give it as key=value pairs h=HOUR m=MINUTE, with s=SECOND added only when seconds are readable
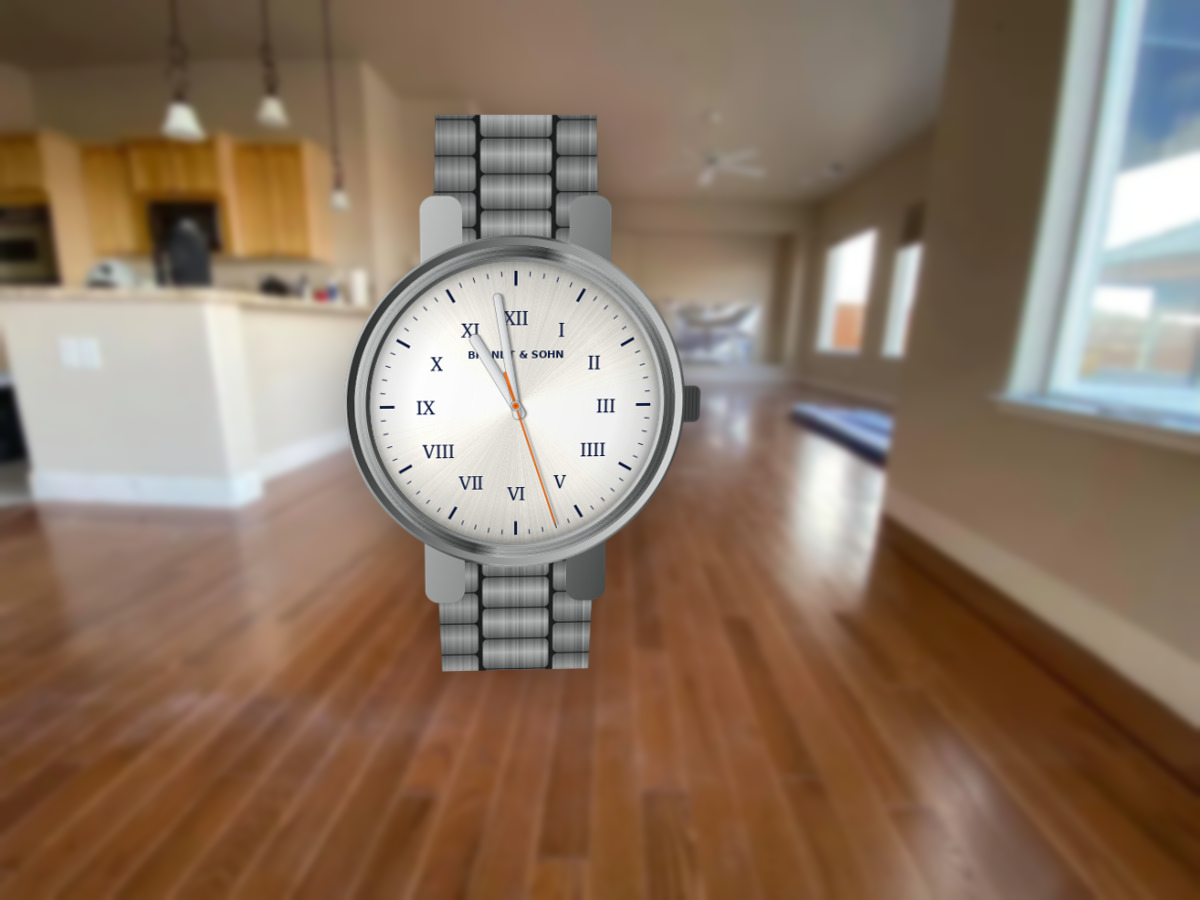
h=10 m=58 s=27
